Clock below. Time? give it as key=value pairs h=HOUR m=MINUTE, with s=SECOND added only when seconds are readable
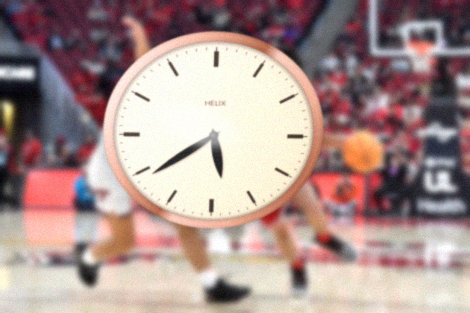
h=5 m=39
